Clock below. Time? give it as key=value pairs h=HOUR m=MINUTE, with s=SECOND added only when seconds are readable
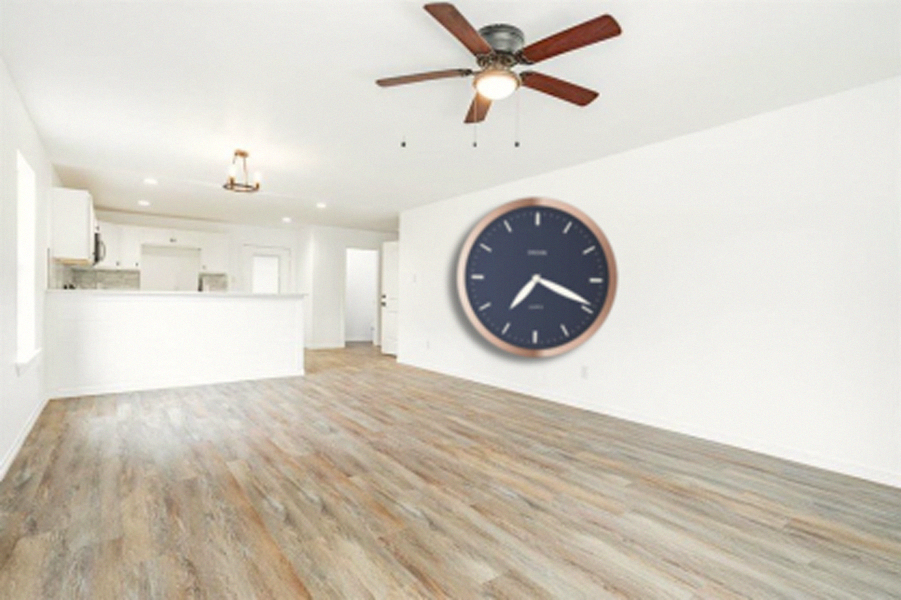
h=7 m=19
